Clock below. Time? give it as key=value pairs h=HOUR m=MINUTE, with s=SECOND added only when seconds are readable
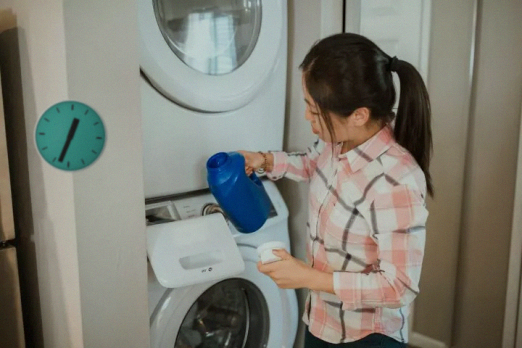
h=12 m=33
